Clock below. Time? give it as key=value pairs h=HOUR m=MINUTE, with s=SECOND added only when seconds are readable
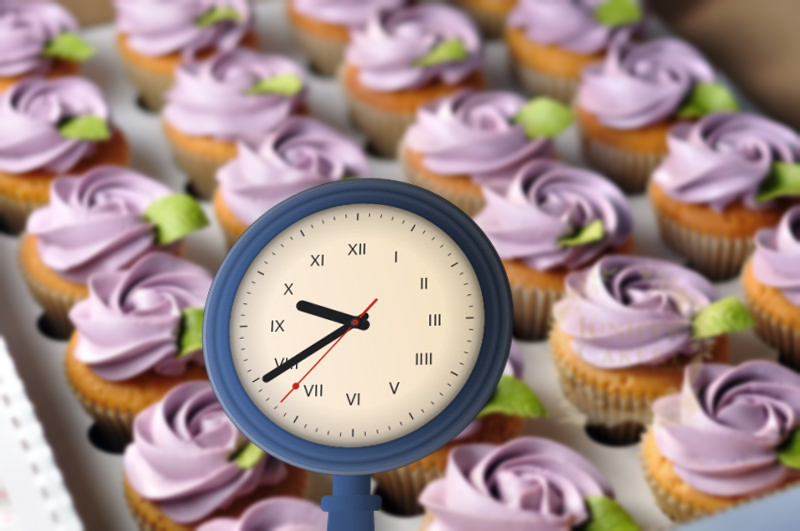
h=9 m=39 s=37
